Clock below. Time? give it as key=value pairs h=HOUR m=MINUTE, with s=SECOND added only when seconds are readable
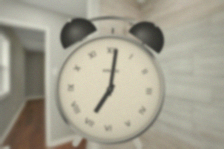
h=7 m=1
